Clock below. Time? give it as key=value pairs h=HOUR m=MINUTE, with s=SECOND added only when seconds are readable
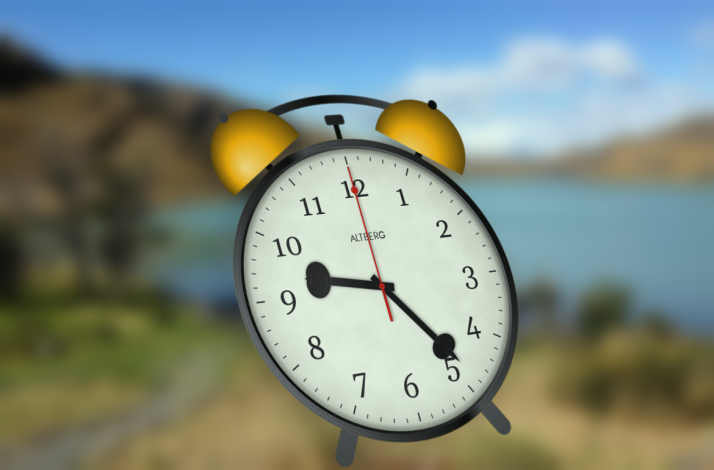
h=9 m=24 s=0
